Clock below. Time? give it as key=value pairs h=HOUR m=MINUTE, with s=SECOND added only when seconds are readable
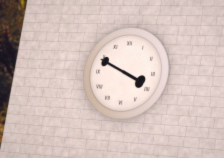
h=3 m=49
